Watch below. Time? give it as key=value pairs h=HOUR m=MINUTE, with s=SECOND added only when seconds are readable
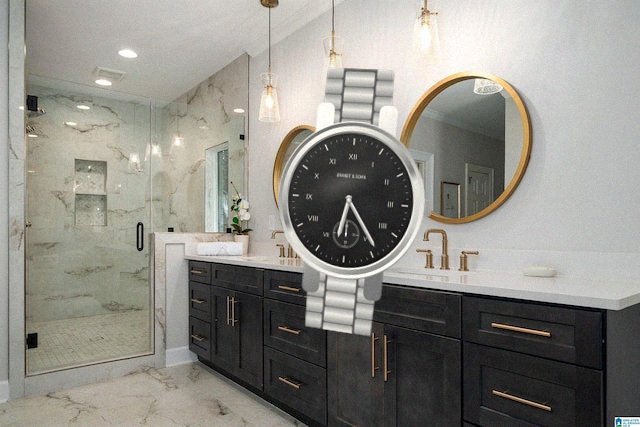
h=6 m=24
